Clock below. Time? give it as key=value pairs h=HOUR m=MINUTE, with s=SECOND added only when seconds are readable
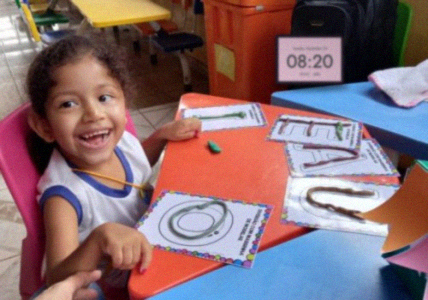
h=8 m=20
